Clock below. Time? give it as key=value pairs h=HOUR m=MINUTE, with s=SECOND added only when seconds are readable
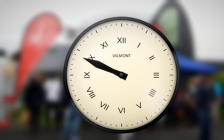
h=9 m=49
